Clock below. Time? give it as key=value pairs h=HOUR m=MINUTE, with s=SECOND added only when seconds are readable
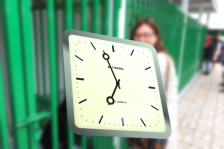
h=6 m=57
